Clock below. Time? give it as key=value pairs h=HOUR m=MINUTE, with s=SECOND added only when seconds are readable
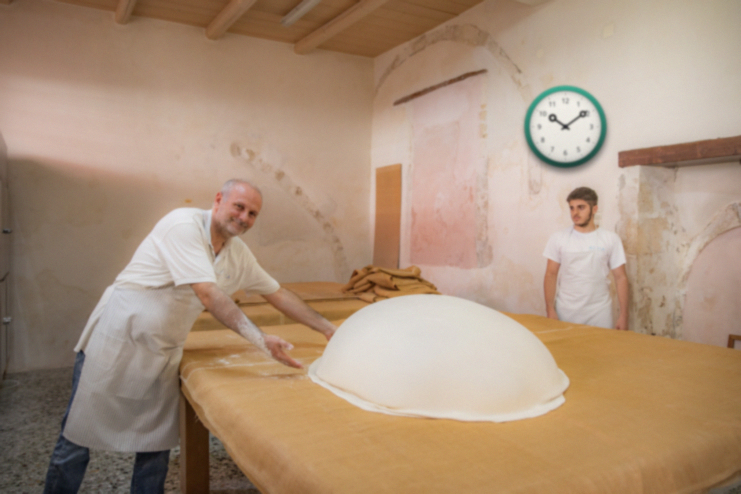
h=10 m=9
